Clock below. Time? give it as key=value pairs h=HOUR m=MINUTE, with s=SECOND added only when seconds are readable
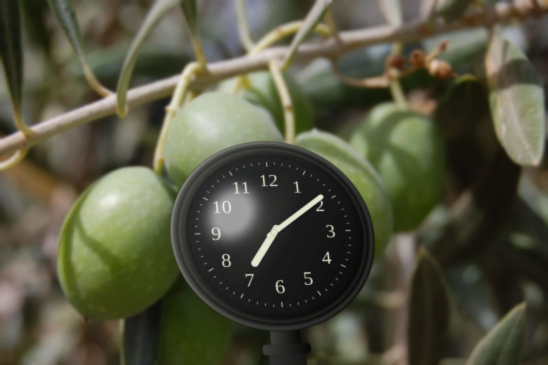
h=7 m=9
